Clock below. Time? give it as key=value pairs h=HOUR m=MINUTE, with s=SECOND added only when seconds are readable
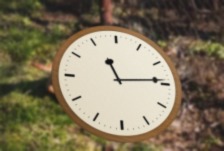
h=11 m=14
